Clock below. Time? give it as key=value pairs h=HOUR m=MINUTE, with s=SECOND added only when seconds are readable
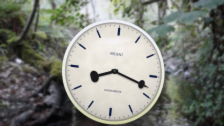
h=8 m=18
